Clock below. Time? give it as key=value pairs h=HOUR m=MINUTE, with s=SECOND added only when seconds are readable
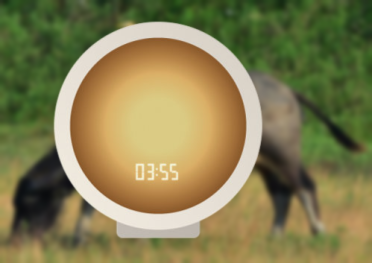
h=3 m=55
